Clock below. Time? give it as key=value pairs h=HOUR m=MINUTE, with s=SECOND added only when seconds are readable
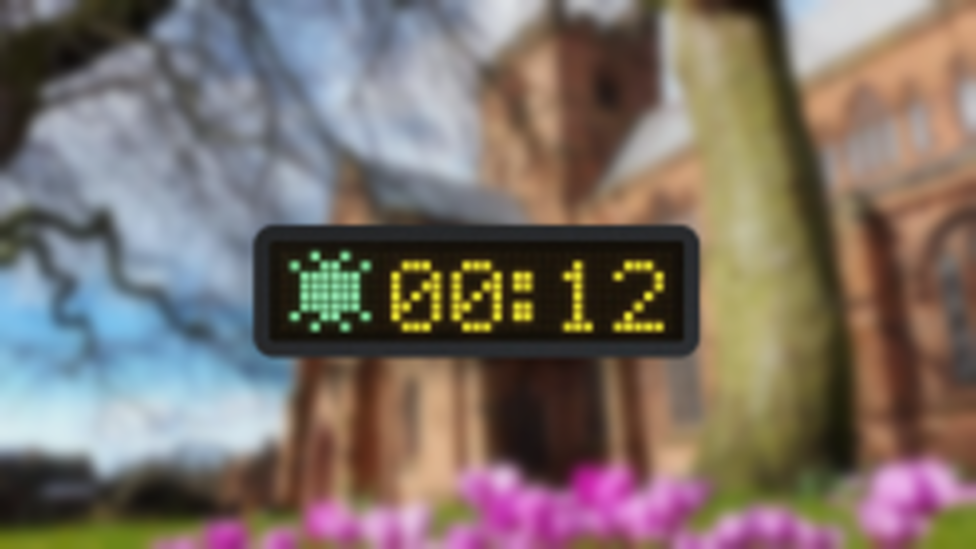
h=0 m=12
